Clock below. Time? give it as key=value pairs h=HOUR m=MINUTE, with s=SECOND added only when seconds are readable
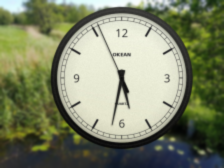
h=5 m=31 s=56
